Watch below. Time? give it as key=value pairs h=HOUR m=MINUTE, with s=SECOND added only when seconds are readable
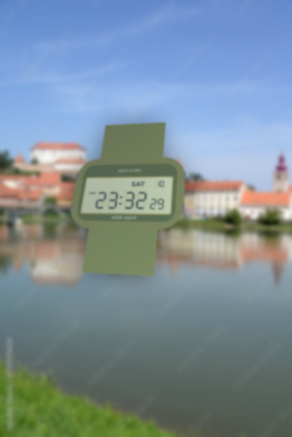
h=23 m=32 s=29
